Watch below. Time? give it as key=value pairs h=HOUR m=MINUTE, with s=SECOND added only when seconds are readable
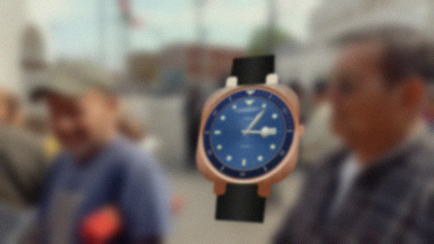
h=3 m=6
